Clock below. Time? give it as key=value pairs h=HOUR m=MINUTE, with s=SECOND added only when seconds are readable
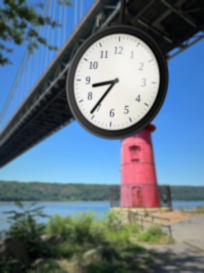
h=8 m=36
